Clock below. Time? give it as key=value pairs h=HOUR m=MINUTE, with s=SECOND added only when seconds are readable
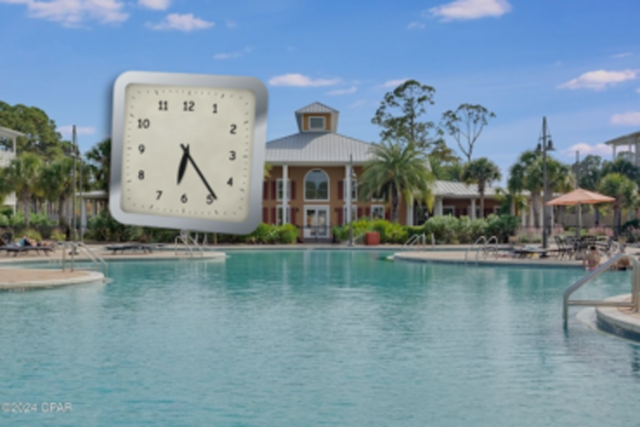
h=6 m=24
